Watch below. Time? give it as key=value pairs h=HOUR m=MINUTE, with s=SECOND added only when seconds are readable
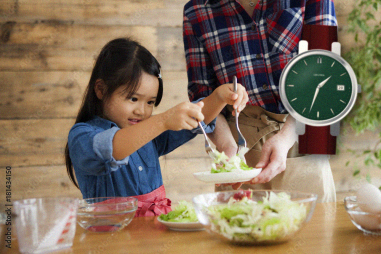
h=1 m=33
